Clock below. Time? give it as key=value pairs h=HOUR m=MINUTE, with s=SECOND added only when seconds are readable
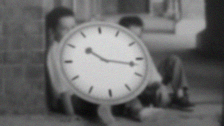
h=10 m=17
